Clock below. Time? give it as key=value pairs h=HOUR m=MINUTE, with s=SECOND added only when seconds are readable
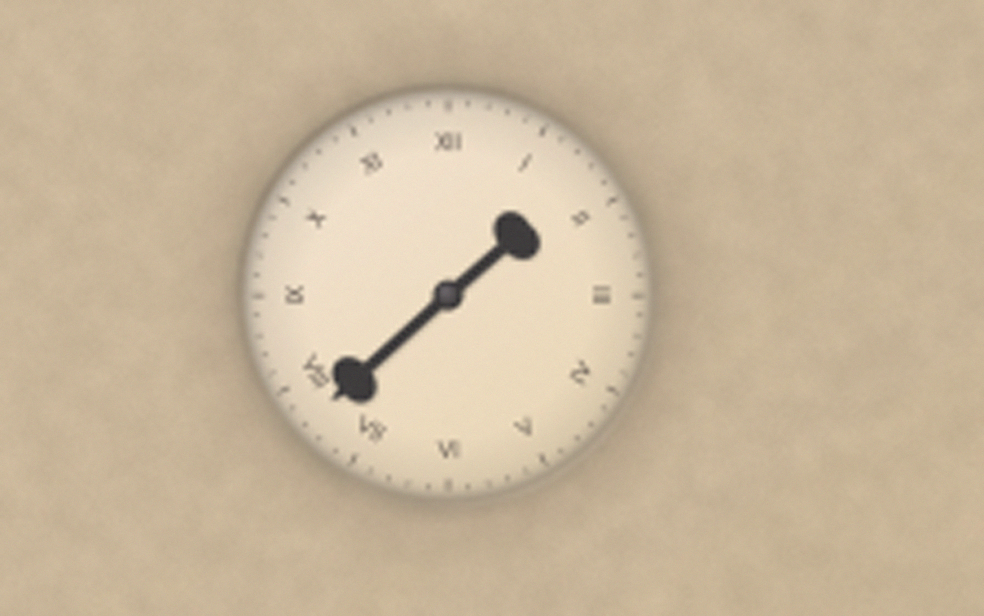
h=1 m=38
